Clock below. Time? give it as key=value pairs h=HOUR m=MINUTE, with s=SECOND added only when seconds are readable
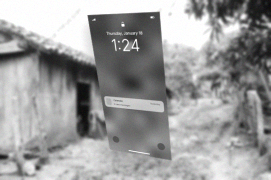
h=1 m=24
